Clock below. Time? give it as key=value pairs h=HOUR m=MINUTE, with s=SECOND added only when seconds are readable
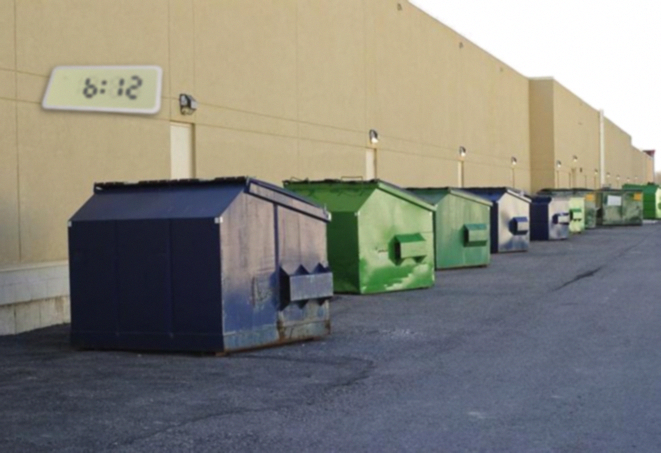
h=6 m=12
